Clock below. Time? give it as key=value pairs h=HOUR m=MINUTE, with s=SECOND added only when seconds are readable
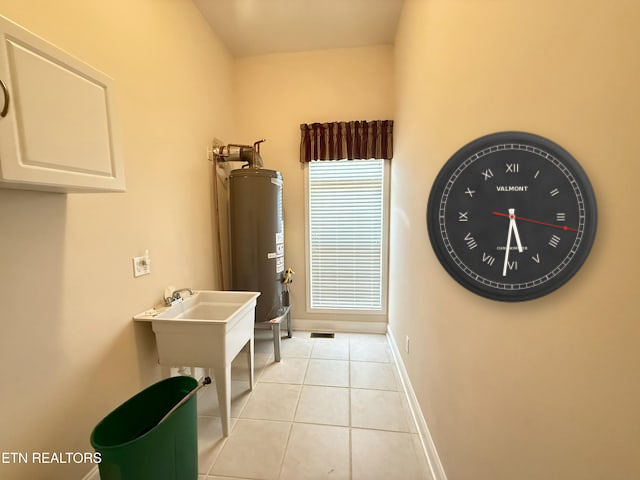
h=5 m=31 s=17
